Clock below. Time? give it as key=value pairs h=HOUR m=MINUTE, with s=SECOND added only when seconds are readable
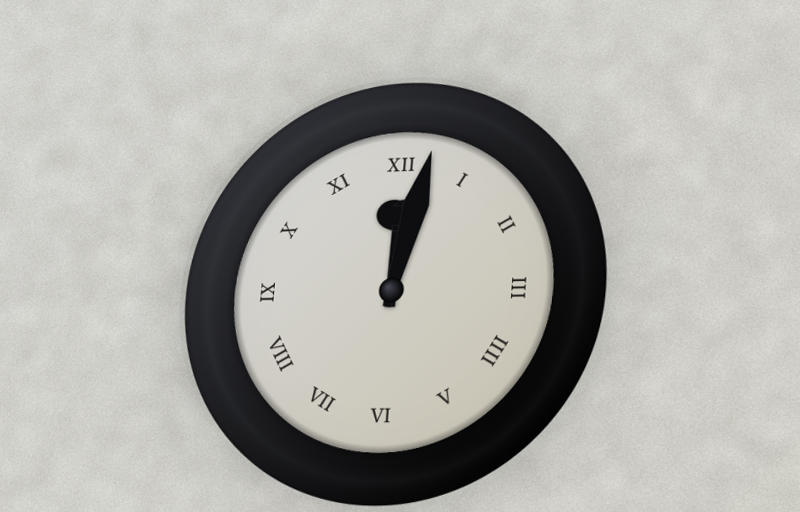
h=12 m=2
